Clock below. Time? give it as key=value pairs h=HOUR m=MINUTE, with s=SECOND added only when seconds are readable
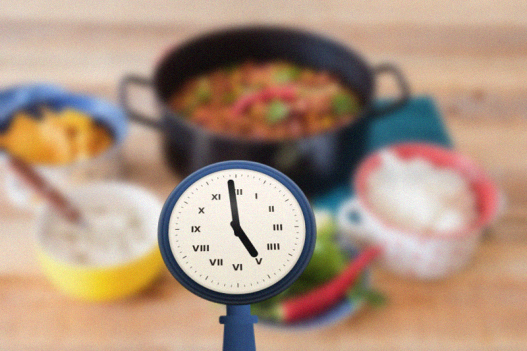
h=4 m=59
